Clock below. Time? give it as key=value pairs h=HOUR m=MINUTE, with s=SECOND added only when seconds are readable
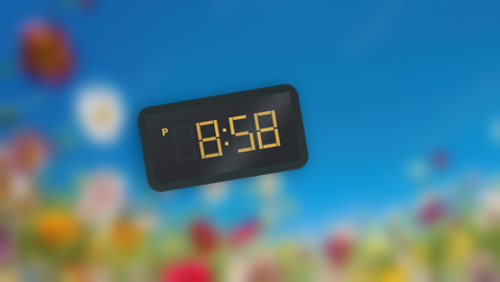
h=8 m=58
